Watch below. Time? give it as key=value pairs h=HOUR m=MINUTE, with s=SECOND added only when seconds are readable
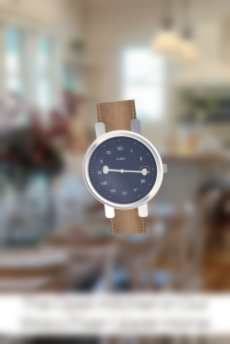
h=9 m=16
